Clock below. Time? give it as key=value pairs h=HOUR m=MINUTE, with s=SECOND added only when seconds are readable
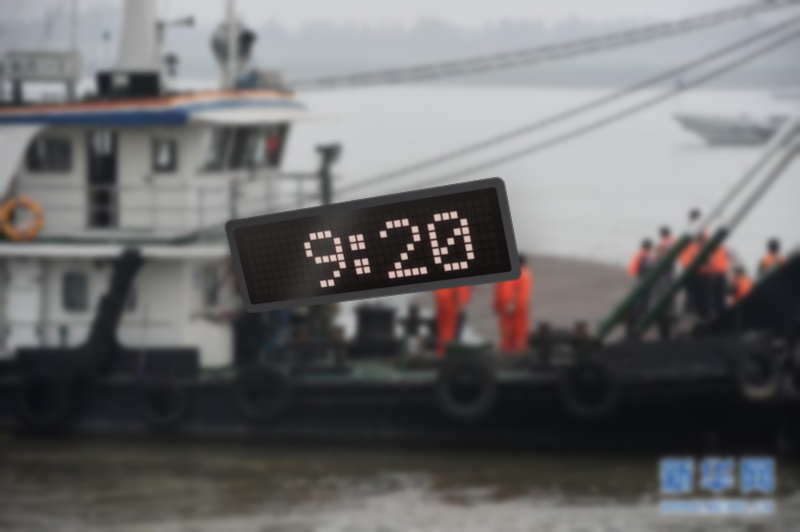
h=9 m=20
